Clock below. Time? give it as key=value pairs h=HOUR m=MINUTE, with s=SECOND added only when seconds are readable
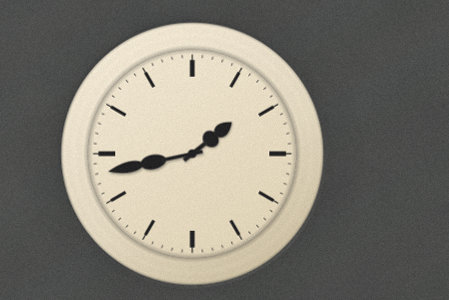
h=1 m=43
